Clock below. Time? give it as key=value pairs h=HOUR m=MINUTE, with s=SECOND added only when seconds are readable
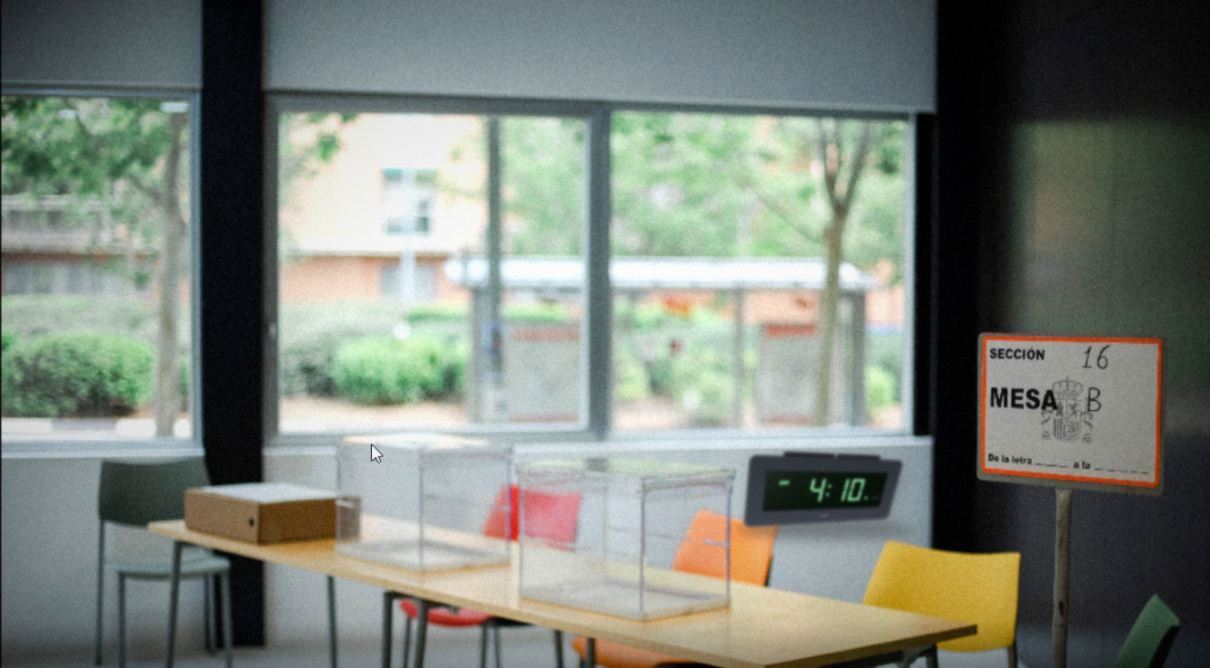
h=4 m=10
